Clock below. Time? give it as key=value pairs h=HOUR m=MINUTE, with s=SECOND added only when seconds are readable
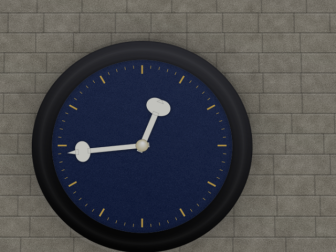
h=12 m=44
